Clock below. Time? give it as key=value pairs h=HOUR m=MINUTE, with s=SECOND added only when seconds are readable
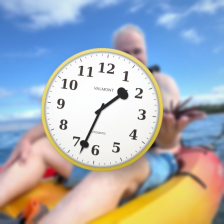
h=1 m=33
